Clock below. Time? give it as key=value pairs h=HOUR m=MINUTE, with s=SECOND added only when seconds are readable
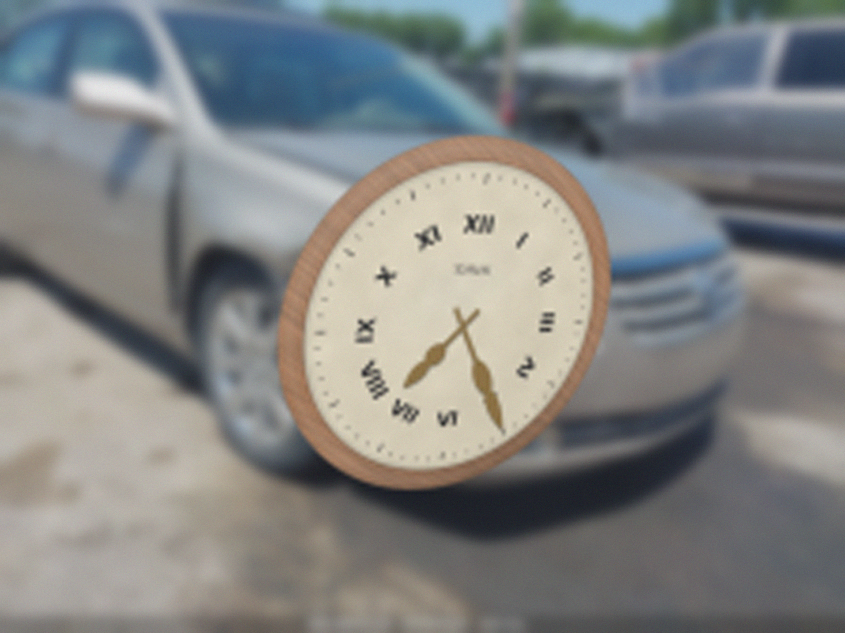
h=7 m=25
